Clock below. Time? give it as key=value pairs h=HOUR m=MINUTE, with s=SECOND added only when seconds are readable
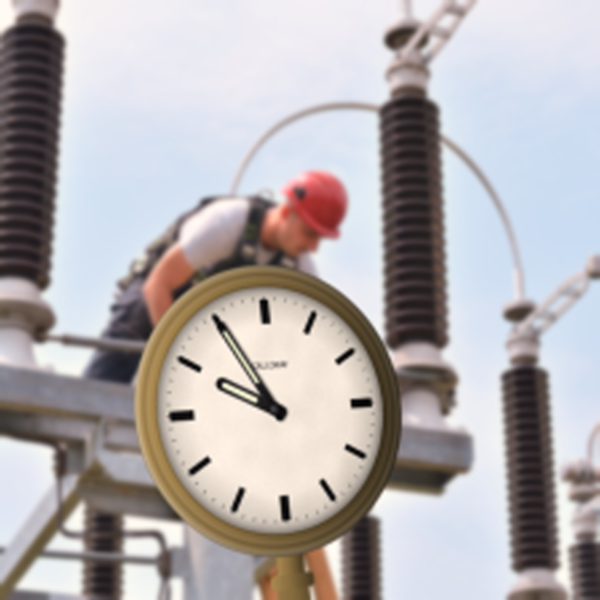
h=9 m=55
